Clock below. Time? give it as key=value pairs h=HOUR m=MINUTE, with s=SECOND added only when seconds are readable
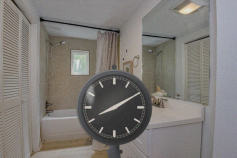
h=8 m=10
